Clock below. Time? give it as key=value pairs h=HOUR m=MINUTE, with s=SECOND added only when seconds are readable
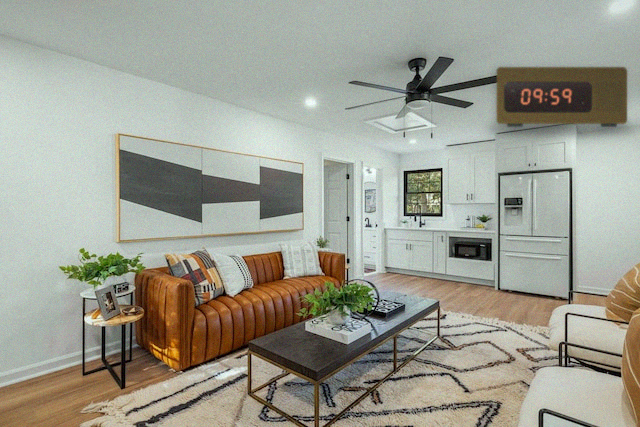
h=9 m=59
